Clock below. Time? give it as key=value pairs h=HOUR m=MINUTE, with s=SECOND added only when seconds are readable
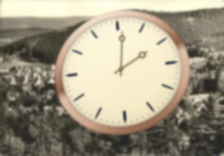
h=2 m=1
